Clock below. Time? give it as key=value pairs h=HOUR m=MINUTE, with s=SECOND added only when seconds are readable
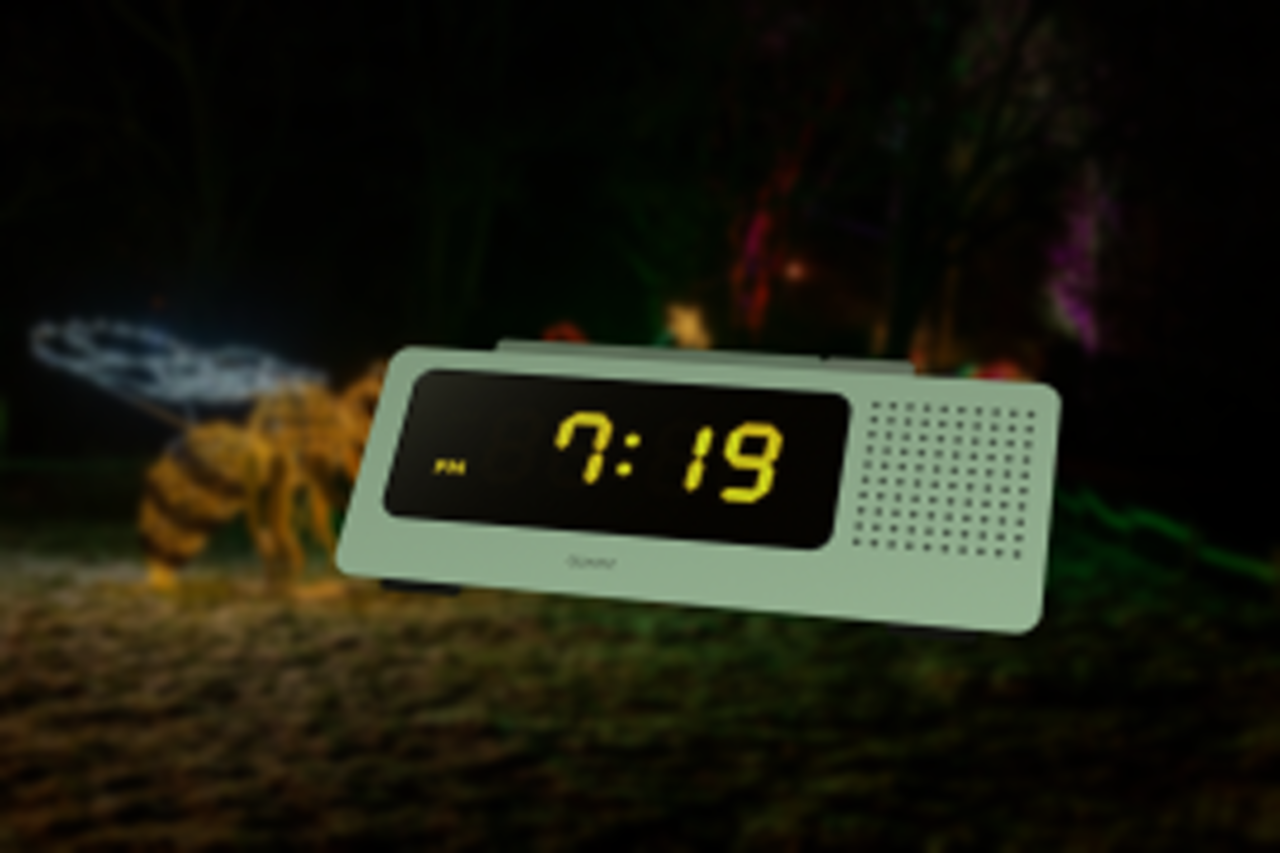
h=7 m=19
